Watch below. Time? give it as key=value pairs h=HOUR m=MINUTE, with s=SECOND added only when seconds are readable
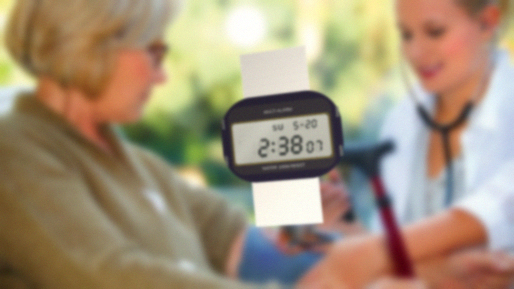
h=2 m=38 s=7
